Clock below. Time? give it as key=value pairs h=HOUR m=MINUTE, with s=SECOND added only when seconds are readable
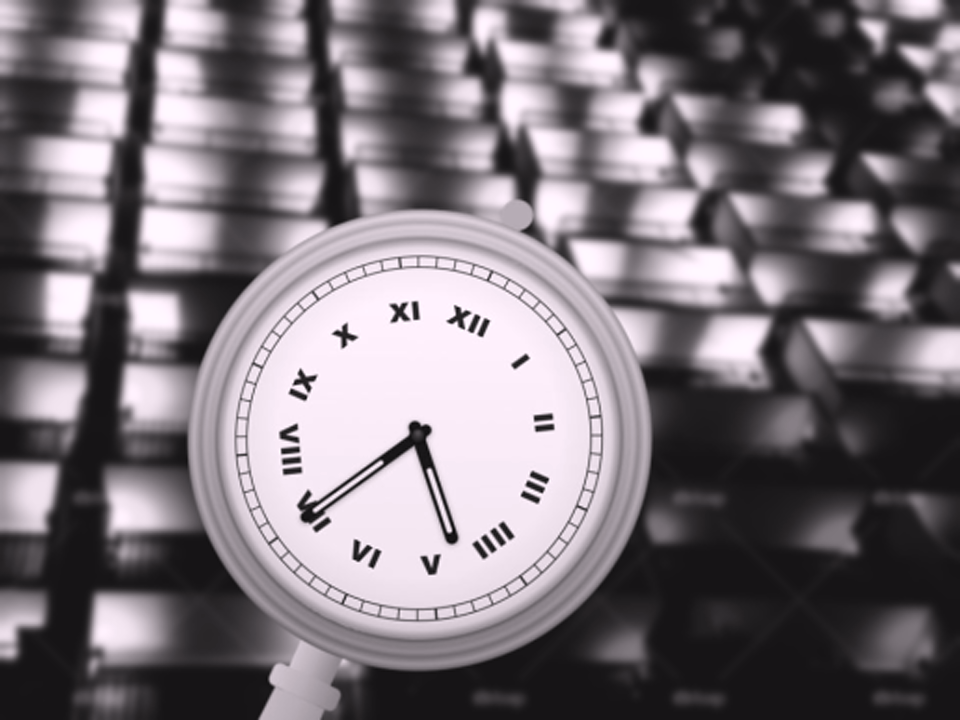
h=4 m=35
